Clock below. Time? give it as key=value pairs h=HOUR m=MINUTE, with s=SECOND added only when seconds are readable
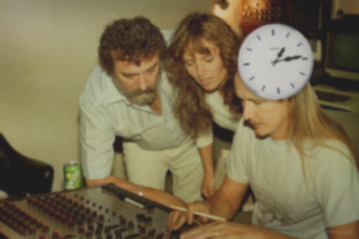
h=1 m=14
